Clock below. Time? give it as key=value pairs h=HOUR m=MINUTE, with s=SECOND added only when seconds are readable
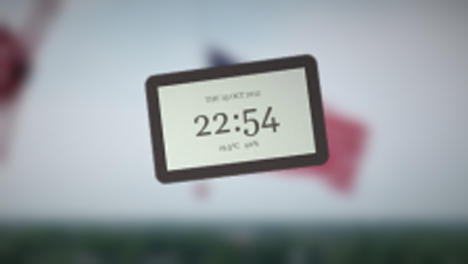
h=22 m=54
